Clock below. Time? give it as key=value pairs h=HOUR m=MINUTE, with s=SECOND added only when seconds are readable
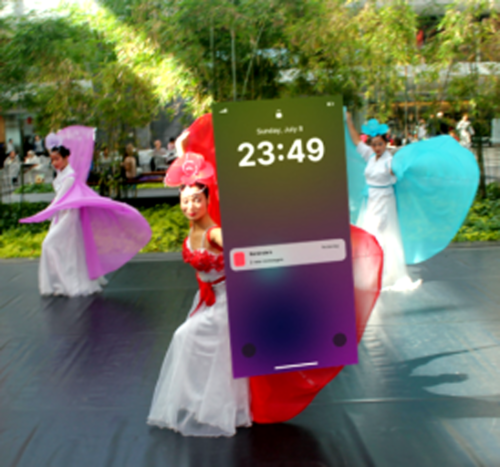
h=23 m=49
